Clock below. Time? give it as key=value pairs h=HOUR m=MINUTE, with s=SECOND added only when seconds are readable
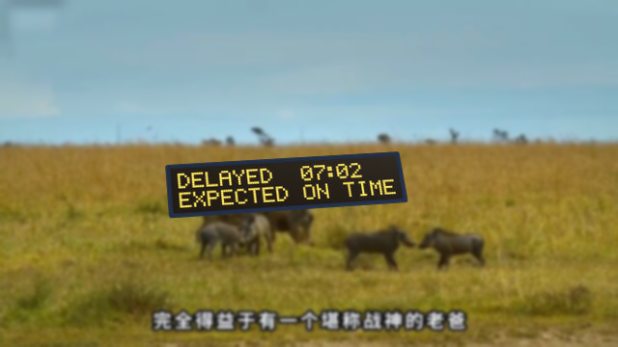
h=7 m=2
